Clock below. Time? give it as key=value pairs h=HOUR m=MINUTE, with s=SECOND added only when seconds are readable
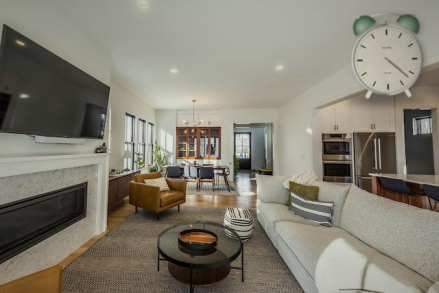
h=4 m=22
